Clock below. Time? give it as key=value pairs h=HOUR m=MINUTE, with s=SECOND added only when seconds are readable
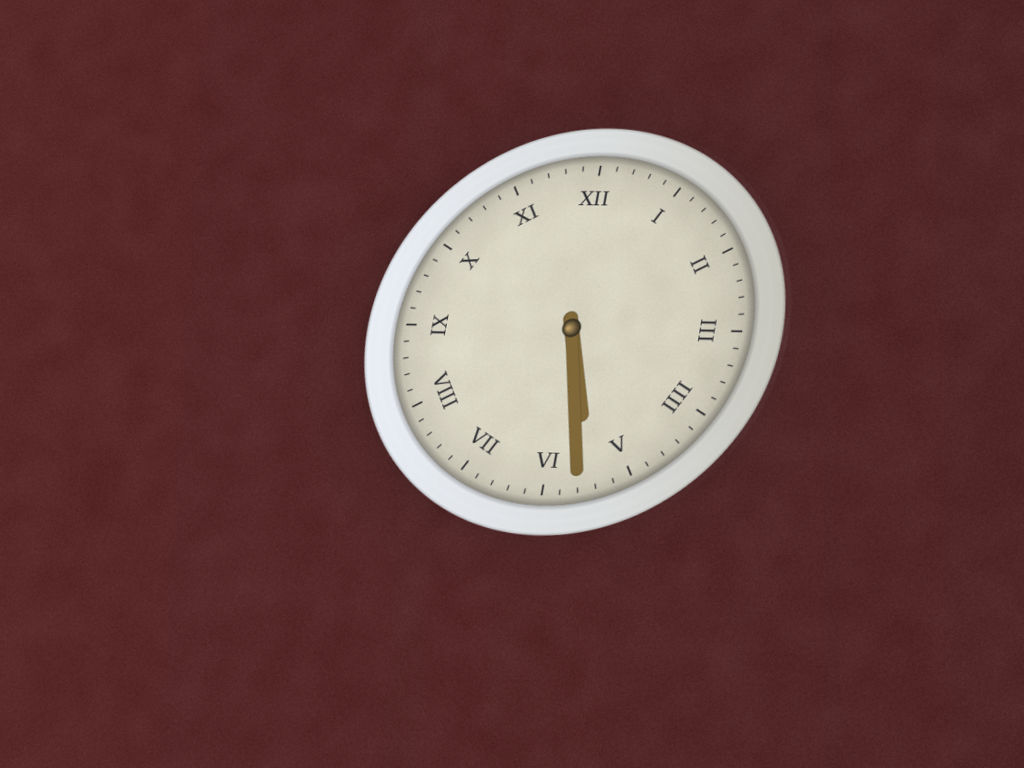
h=5 m=28
